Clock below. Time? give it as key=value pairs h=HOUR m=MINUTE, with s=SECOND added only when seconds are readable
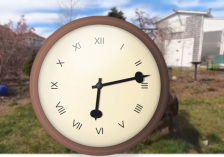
h=6 m=13
